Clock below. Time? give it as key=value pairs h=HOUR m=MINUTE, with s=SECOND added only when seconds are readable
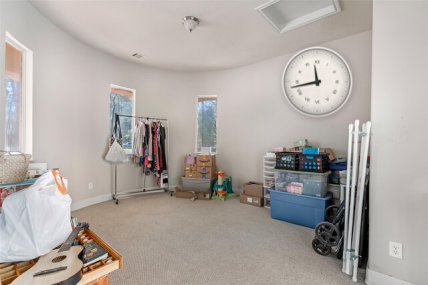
h=11 m=43
